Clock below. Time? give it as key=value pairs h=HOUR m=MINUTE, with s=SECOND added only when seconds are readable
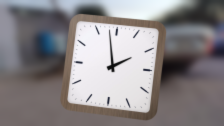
h=1 m=58
